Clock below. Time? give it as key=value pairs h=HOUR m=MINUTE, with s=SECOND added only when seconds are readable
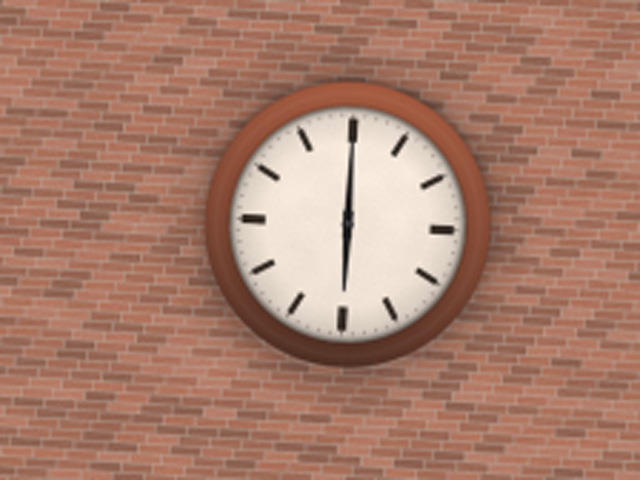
h=6 m=0
